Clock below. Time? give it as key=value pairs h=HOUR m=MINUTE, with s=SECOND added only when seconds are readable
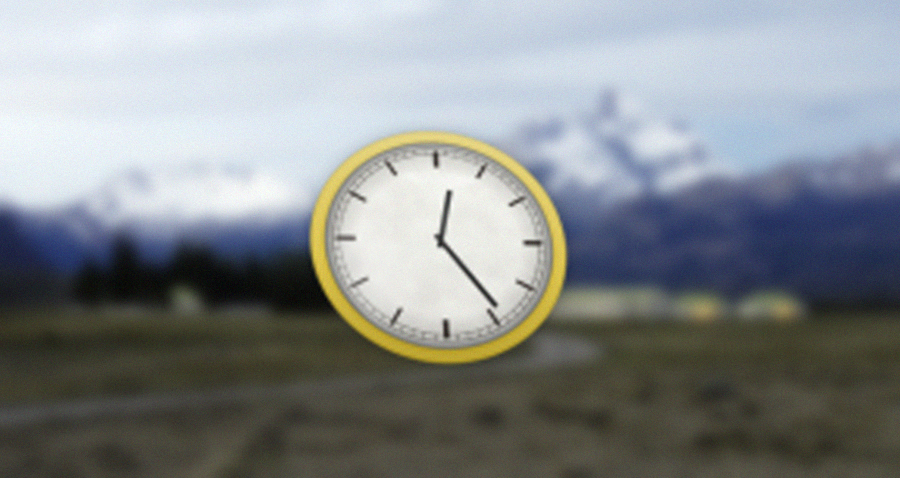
h=12 m=24
